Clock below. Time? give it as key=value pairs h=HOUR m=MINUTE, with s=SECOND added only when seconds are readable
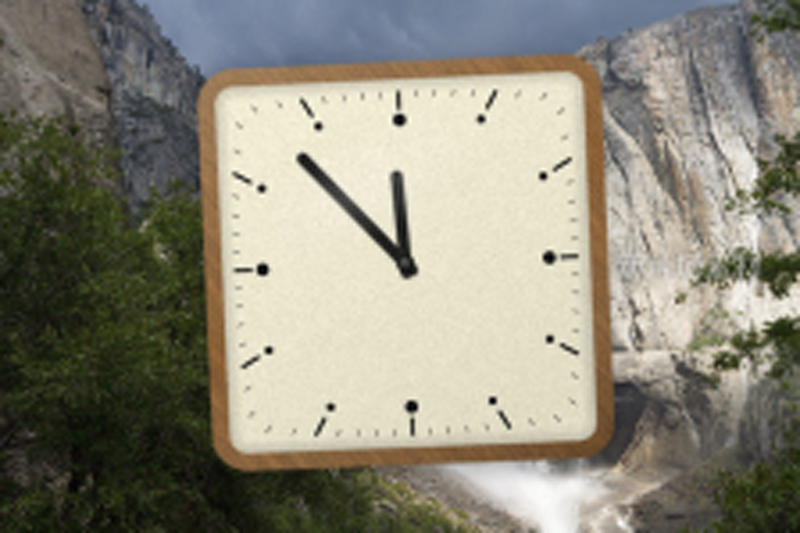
h=11 m=53
